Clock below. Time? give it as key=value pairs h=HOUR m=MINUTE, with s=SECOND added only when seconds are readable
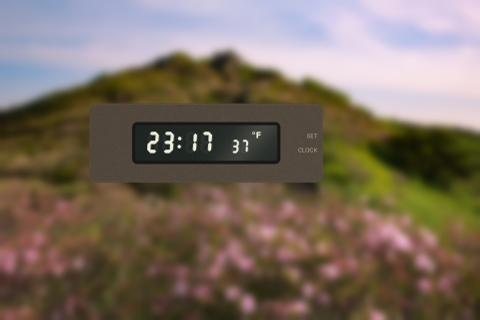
h=23 m=17
